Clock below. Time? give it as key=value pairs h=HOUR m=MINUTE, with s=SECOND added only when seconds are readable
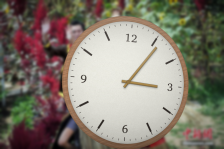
h=3 m=6
